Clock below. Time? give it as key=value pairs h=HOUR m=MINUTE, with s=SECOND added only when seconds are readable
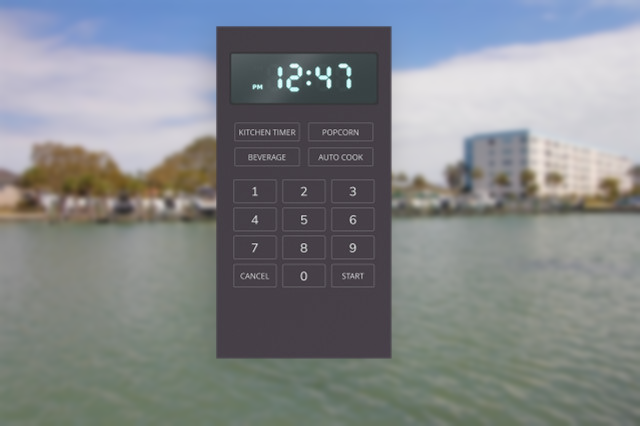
h=12 m=47
